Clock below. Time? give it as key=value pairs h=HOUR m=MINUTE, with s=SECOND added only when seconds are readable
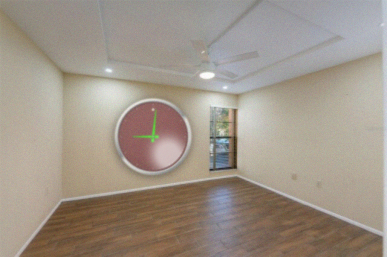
h=9 m=1
